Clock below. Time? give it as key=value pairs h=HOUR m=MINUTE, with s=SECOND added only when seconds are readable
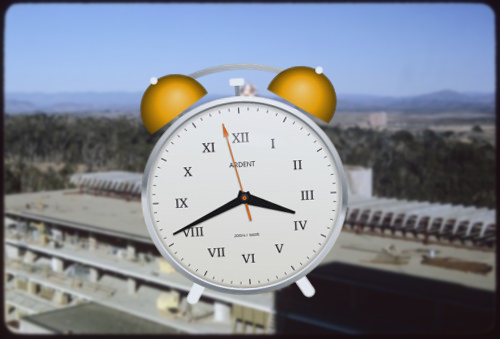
h=3 m=40 s=58
